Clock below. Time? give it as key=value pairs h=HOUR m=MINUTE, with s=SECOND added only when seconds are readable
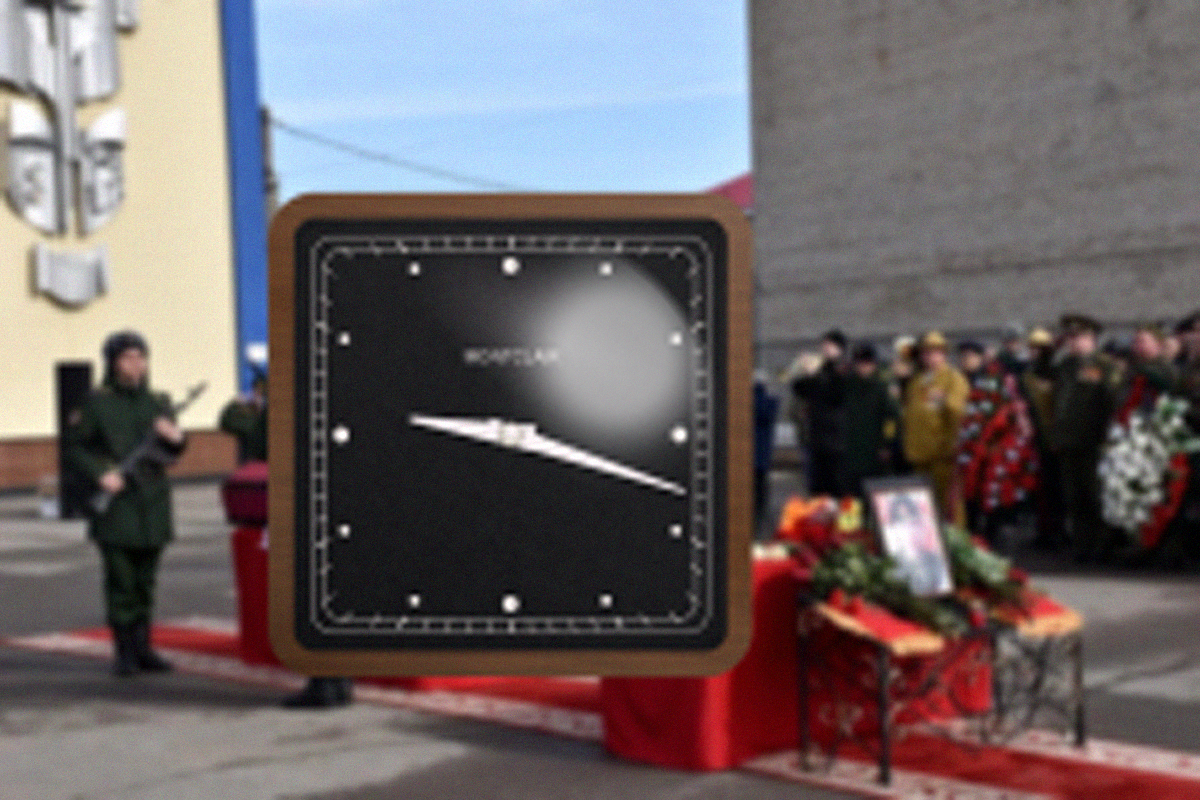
h=9 m=18
